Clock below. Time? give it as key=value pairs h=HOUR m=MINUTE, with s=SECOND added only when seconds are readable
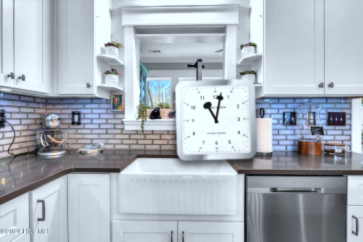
h=11 m=2
